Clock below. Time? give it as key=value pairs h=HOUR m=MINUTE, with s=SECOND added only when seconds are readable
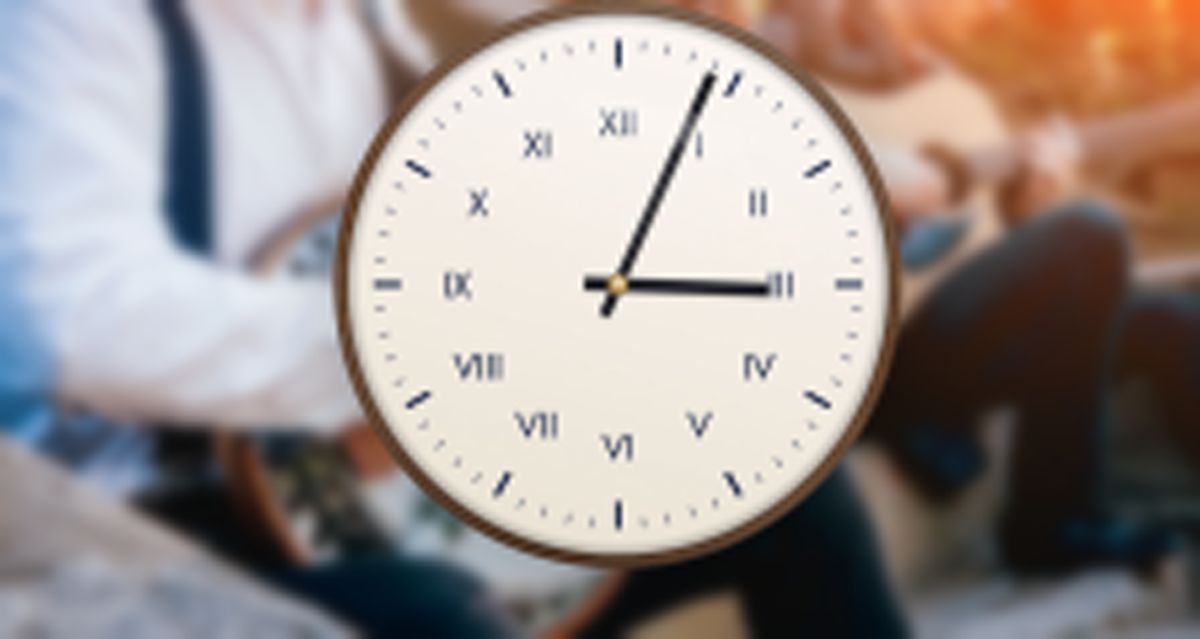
h=3 m=4
